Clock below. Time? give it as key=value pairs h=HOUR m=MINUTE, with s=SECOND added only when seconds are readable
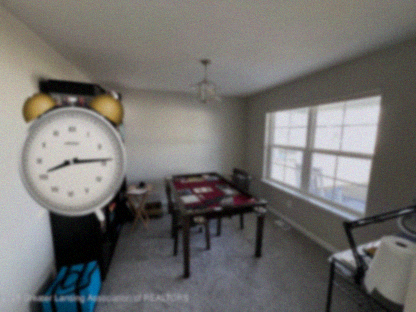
h=8 m=14
